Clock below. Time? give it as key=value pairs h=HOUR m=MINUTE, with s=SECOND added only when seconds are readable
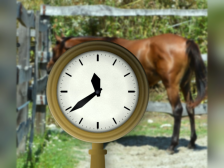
h=11 m=39
